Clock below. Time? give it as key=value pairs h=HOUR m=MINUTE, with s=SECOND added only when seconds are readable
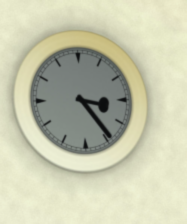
h=3 m=24
